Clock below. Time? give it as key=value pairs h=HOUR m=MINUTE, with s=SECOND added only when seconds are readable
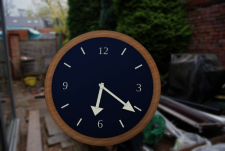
h=6 m=21
